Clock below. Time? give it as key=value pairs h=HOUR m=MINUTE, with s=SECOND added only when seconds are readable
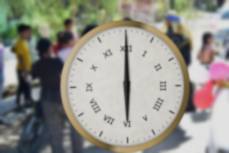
h=6 m=0
